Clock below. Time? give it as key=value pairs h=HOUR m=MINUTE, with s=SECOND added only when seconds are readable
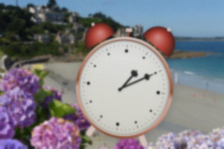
h=1 m=10
